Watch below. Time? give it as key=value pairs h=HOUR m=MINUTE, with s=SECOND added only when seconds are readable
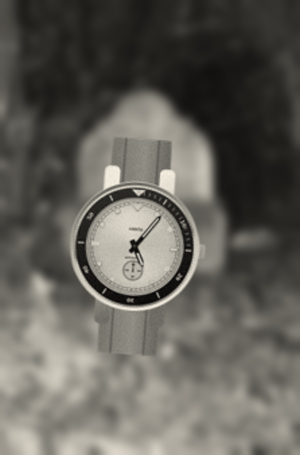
h=5 m=6
